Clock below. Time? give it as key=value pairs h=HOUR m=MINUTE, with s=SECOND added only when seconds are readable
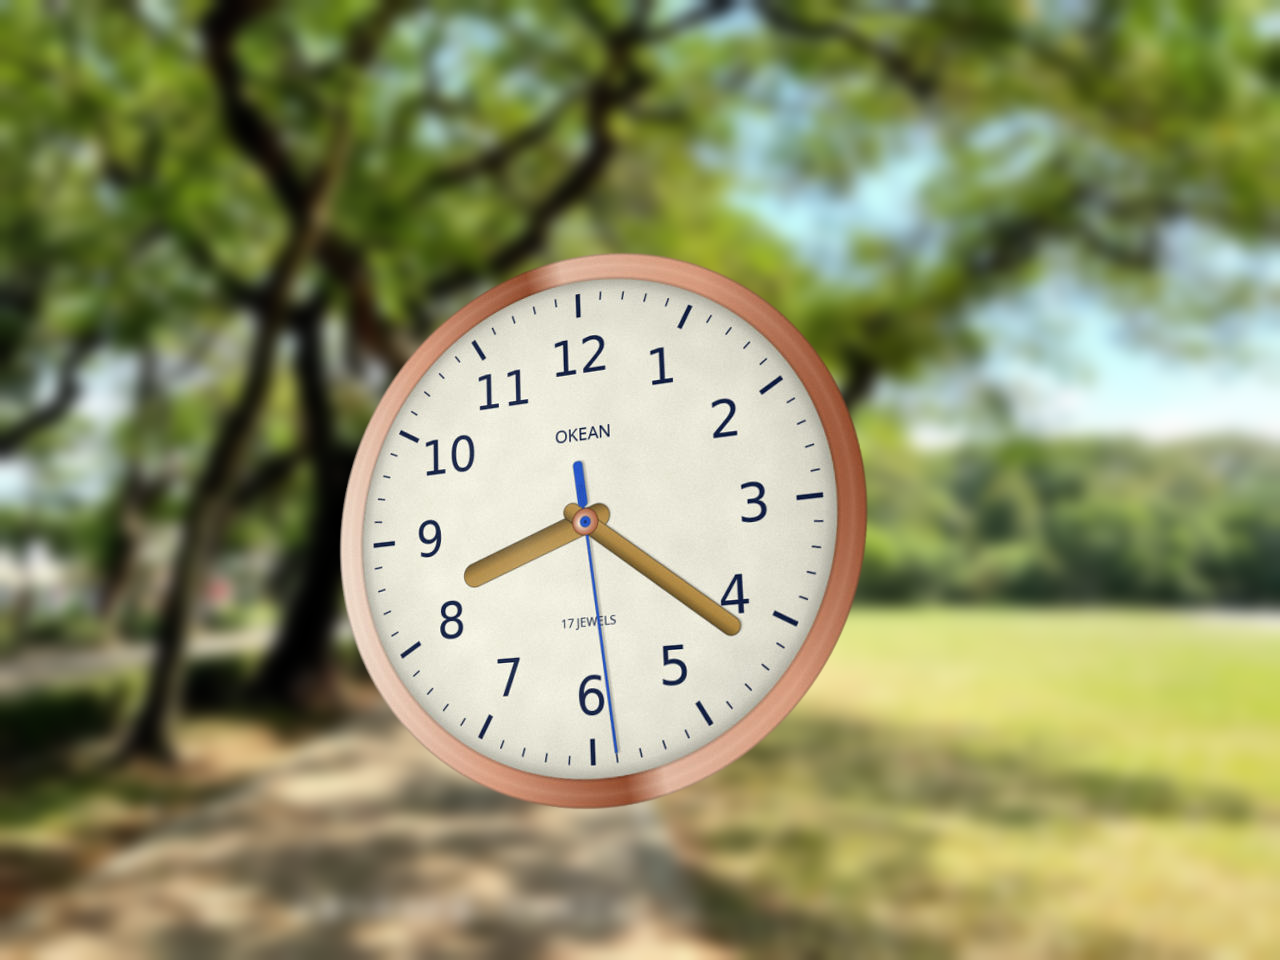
h=8 m=21 s=29
